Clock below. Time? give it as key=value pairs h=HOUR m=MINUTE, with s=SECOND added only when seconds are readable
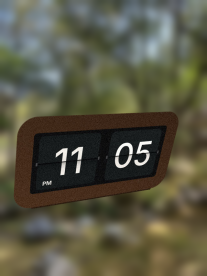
h=11 m=5
